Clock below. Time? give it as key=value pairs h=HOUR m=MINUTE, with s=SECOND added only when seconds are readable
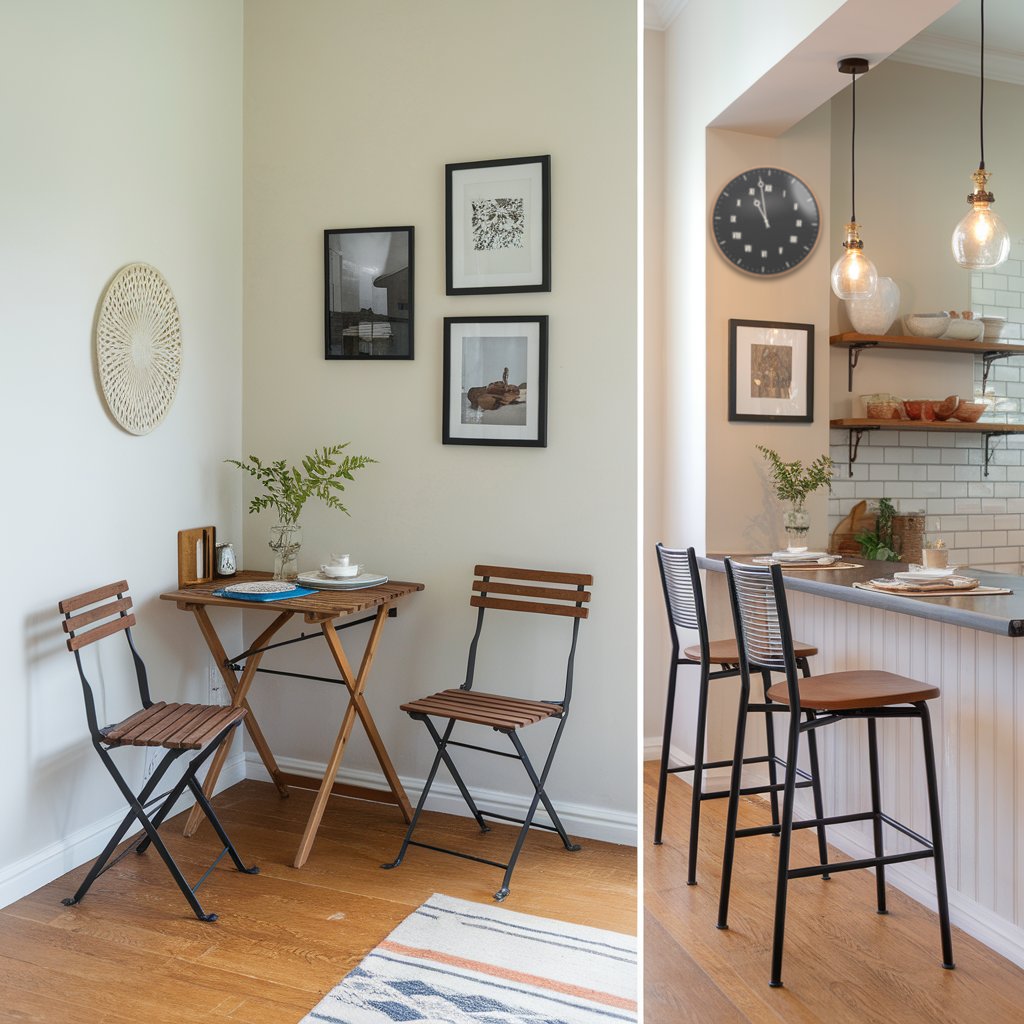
h=10 m=58
